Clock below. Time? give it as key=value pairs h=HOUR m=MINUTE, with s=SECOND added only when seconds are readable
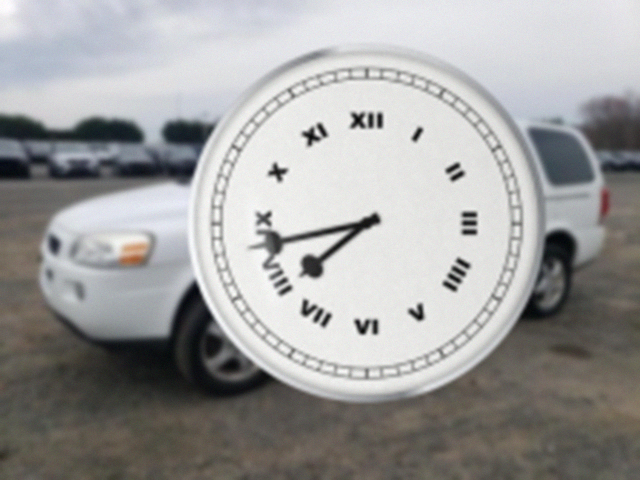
h=7 m=43
